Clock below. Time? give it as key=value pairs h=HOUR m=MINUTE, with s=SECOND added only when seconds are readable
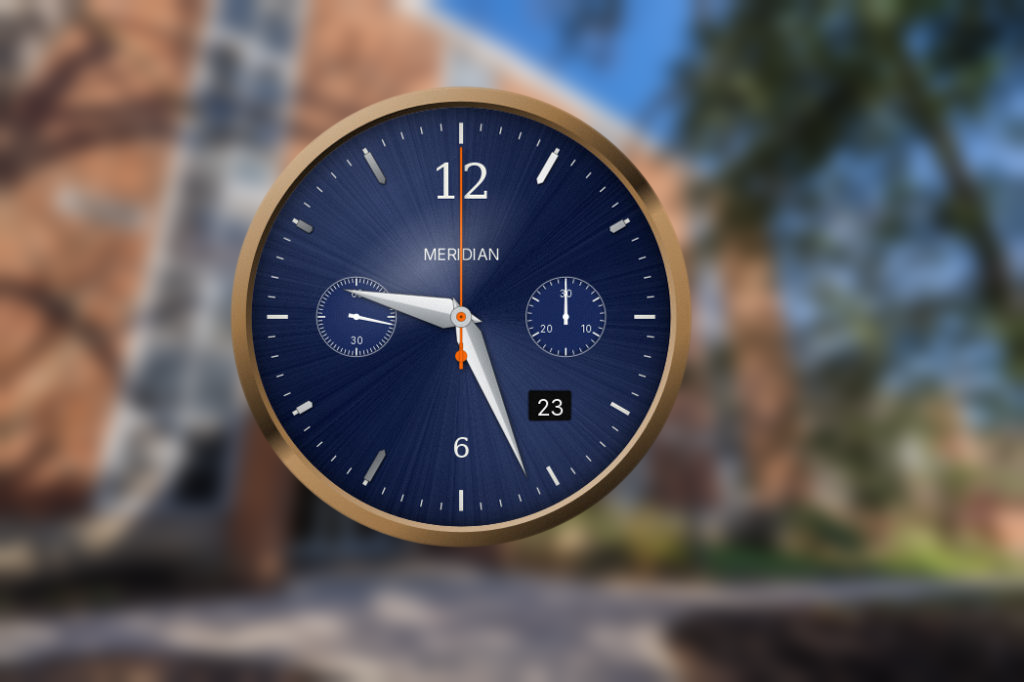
h=9 m=26 s=17
